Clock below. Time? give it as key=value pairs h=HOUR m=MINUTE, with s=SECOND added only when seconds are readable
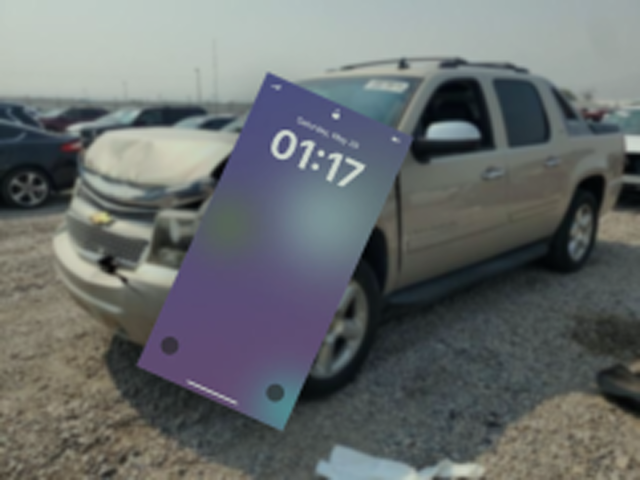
h=1 m=17
